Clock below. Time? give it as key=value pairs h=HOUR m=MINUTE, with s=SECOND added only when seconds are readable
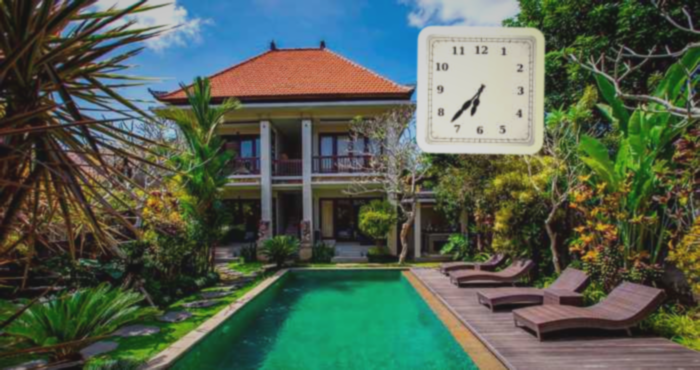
h=6 m=37
